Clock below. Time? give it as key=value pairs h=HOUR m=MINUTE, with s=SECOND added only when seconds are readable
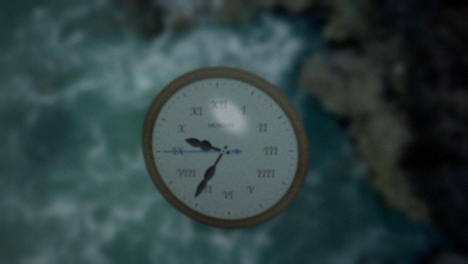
h=9 m=35 s=45
